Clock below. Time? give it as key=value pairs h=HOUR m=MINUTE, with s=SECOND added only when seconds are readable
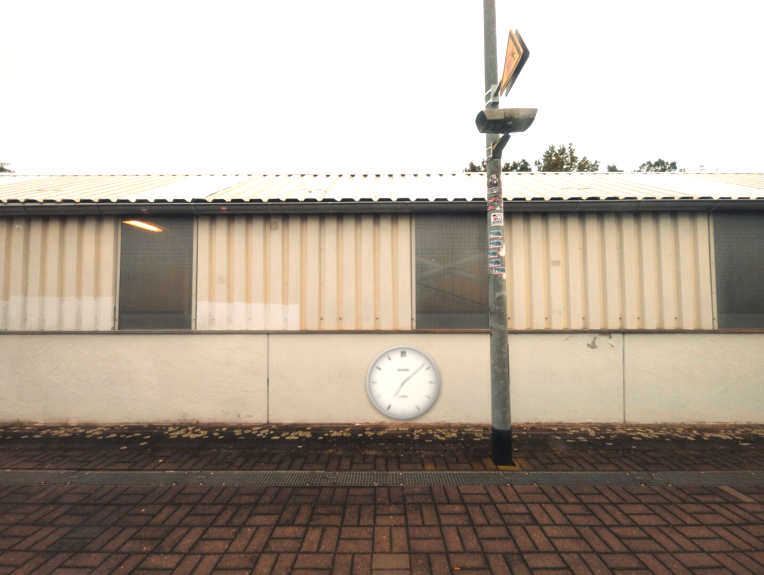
h=7 m=8
